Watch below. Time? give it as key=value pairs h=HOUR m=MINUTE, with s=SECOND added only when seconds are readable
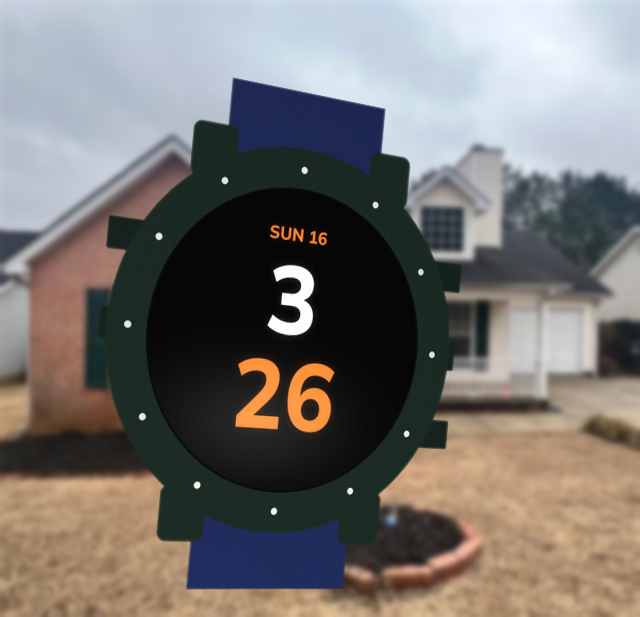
h=3 m=26
